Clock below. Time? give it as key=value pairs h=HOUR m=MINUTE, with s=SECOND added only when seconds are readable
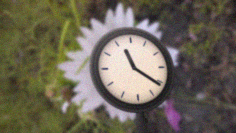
h=11 m=21
